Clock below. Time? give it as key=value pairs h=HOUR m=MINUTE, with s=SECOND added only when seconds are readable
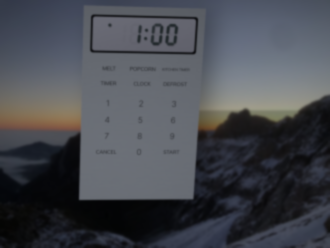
h=1 m=0
